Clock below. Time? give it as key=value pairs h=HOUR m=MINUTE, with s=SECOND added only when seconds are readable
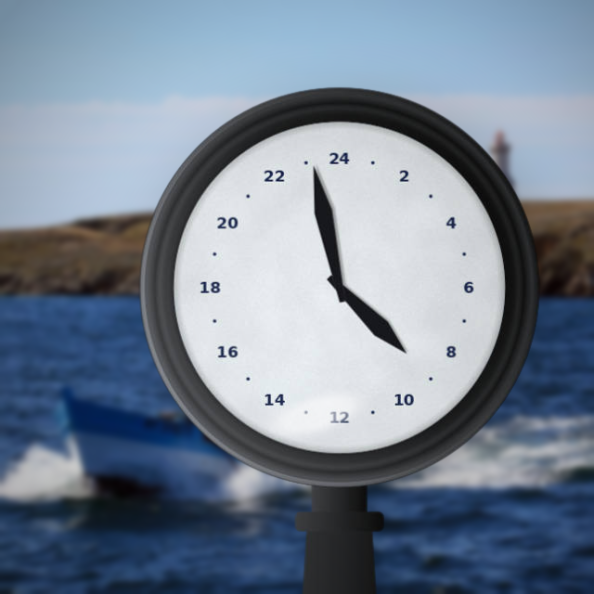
h=8 m=58
